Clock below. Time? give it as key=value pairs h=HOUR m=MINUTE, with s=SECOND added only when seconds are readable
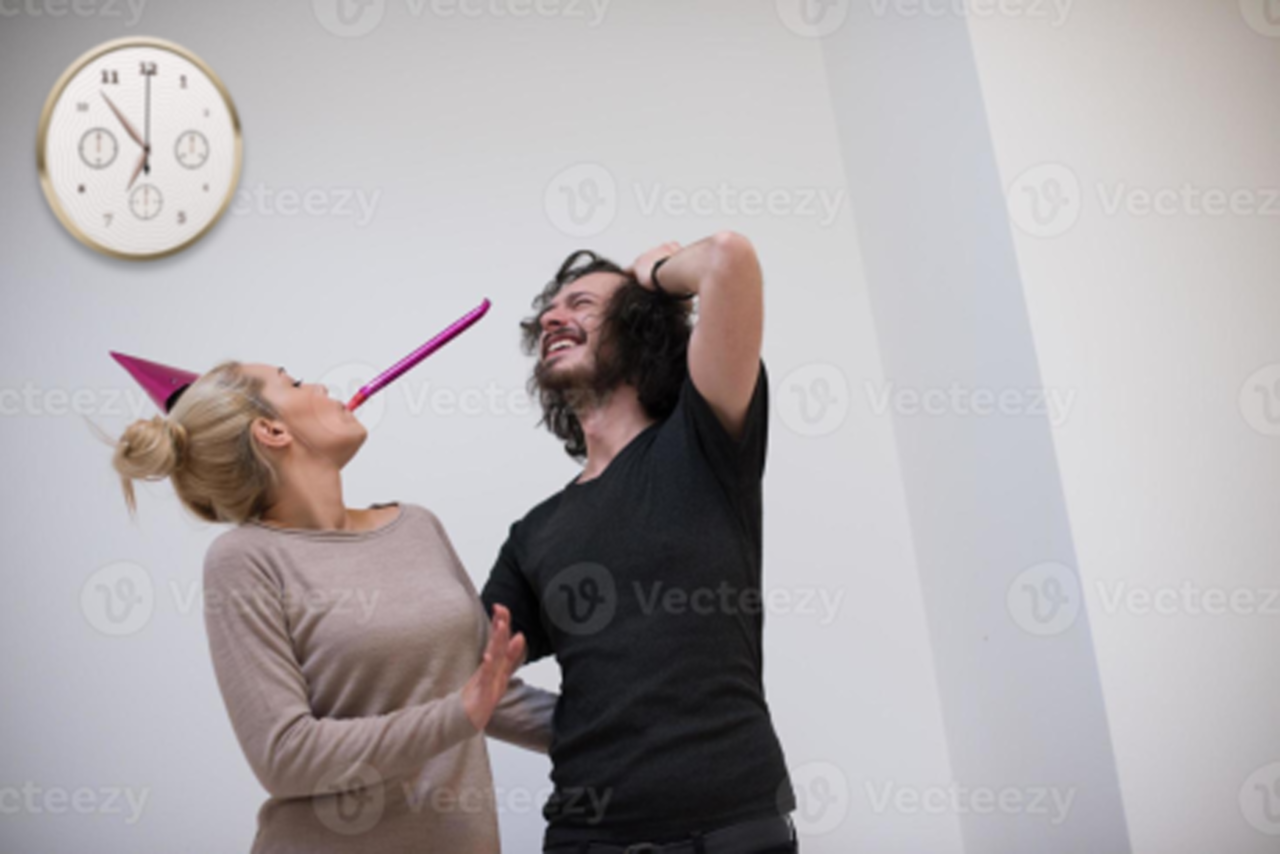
h=6 m=53
